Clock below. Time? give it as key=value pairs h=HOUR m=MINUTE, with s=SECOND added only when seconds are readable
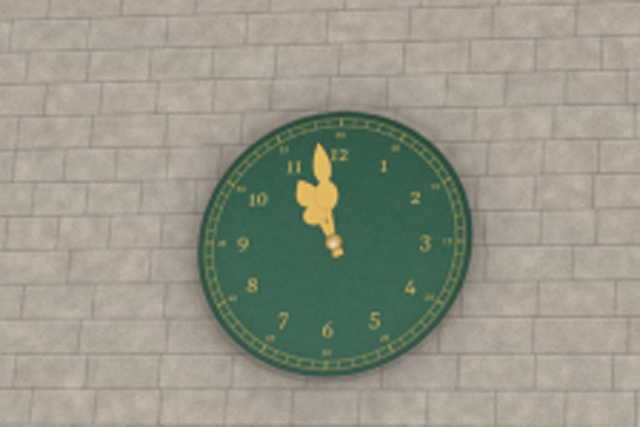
h=10 m=58
